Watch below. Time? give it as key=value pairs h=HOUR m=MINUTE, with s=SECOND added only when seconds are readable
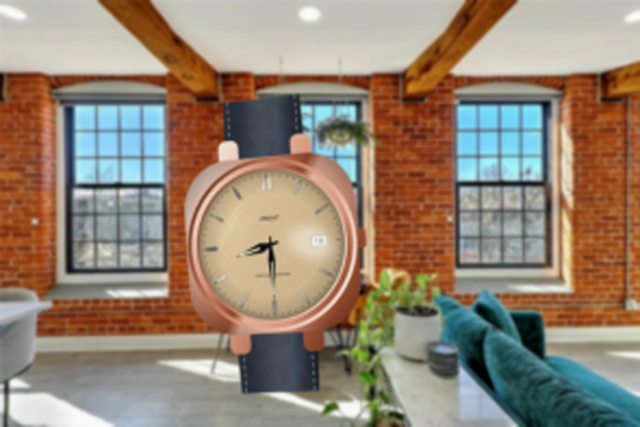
h=8 m=30
